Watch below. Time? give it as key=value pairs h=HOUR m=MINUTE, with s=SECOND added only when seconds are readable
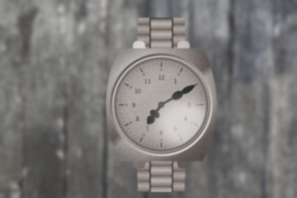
h=7 m=10
